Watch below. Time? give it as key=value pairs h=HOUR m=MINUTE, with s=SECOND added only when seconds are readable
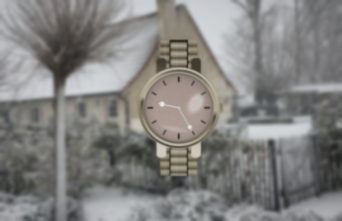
h=9 m=25
